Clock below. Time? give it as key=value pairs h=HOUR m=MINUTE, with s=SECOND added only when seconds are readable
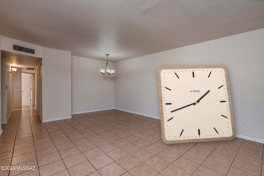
h=1 m=42
